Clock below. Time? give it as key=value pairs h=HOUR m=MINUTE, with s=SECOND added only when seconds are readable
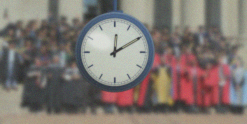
h=12 m=10
